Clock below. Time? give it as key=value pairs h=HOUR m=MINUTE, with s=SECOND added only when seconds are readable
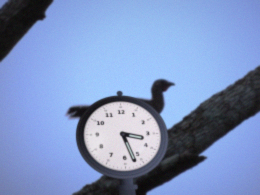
h=3 m=27
